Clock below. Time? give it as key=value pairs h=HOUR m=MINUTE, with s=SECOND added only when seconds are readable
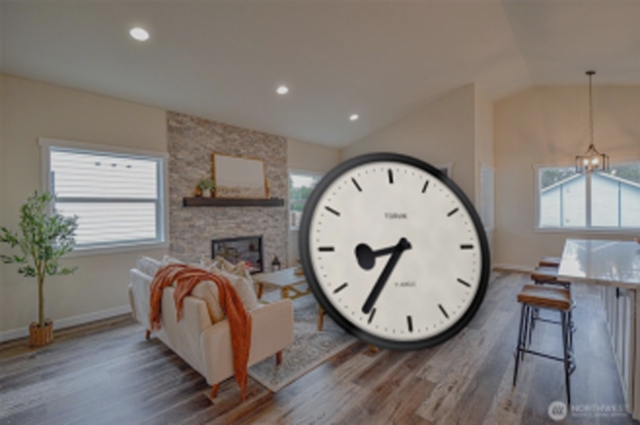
h=8 m=36
